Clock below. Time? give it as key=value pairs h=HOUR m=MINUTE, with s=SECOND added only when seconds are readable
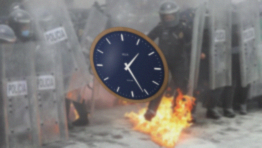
h=1 m=26
